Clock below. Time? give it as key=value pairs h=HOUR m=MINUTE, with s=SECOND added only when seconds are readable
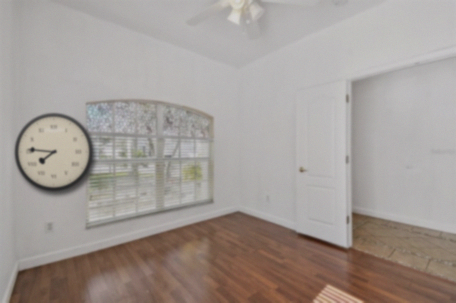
h=7 m=46
